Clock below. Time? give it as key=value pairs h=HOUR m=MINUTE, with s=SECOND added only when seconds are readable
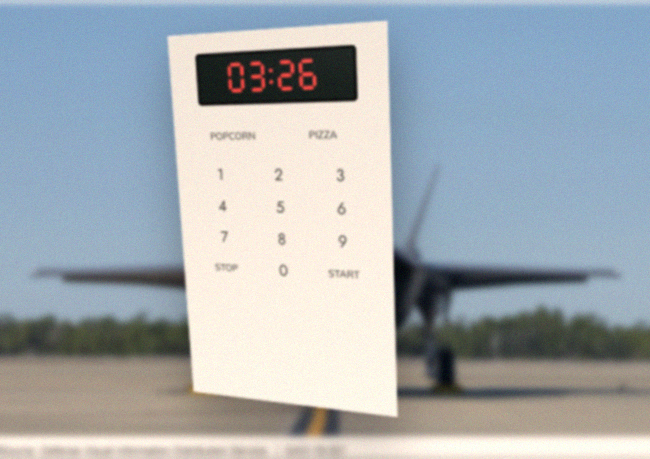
h=3 m=26
